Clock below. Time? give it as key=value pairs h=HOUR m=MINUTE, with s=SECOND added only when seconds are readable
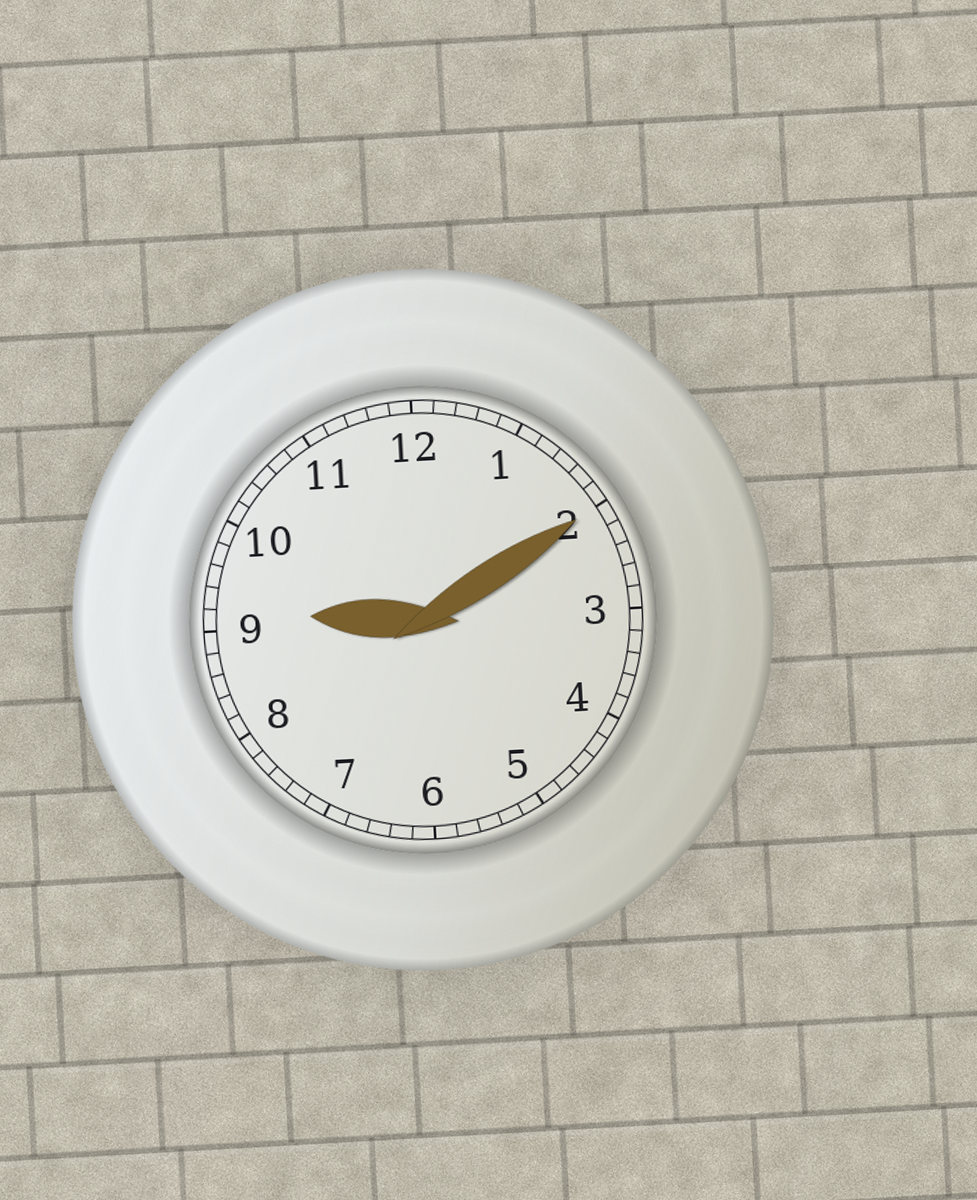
h=9 m=10
